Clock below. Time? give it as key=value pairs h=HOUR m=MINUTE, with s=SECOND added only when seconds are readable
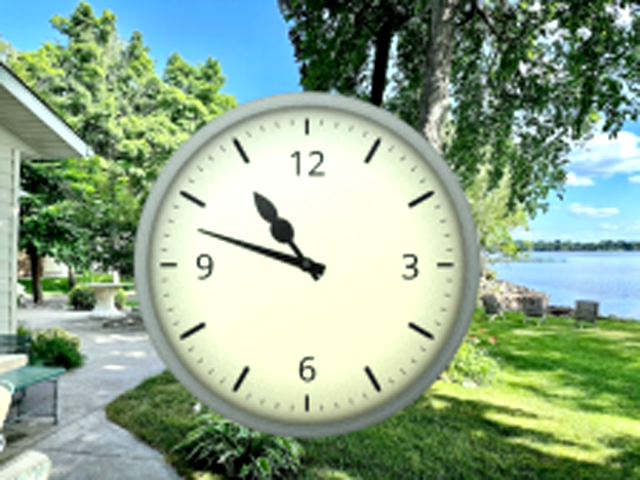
h=10 m=48
